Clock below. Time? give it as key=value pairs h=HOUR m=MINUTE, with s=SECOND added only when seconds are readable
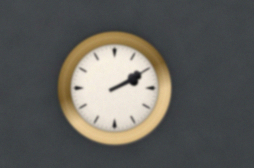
h=2 m=10
